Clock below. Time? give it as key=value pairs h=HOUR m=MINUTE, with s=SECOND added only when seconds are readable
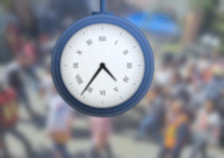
h=4 m=36
